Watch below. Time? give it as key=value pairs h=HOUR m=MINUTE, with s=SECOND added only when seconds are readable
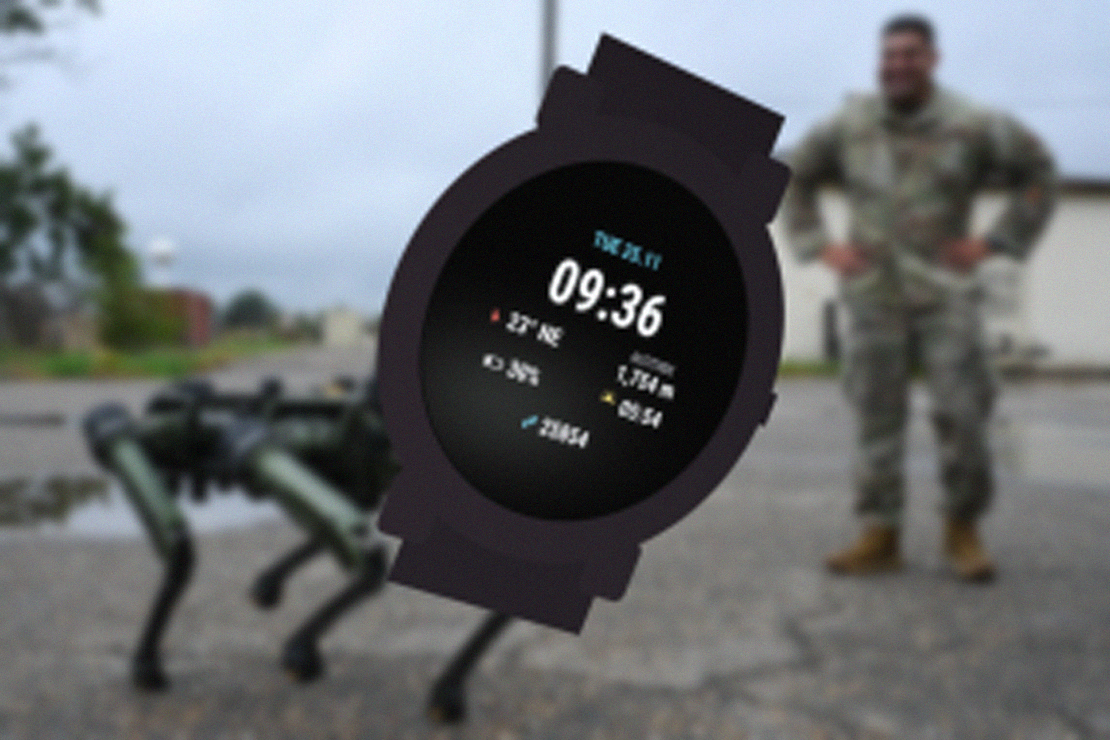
h=9 m=36
